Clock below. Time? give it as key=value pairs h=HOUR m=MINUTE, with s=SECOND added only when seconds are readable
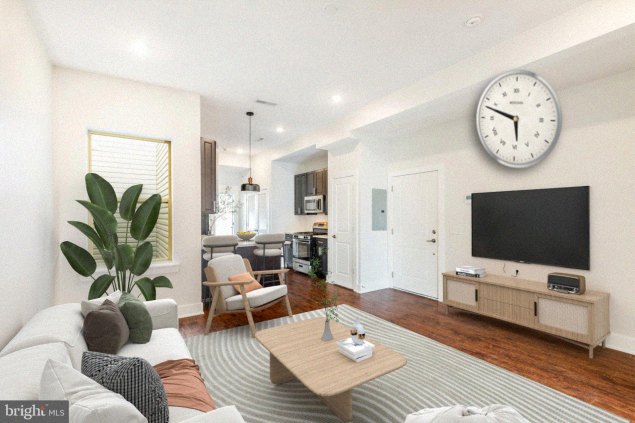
h=5 m=48
